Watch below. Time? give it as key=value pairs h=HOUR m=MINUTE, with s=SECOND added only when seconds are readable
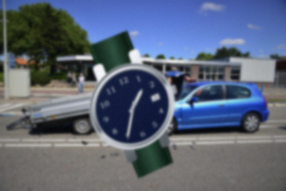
h=1 m=35
